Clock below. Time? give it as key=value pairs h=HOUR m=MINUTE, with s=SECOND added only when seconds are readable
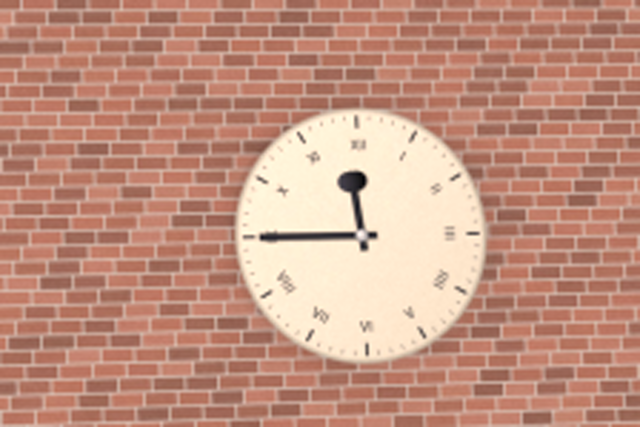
h=11 m=45
